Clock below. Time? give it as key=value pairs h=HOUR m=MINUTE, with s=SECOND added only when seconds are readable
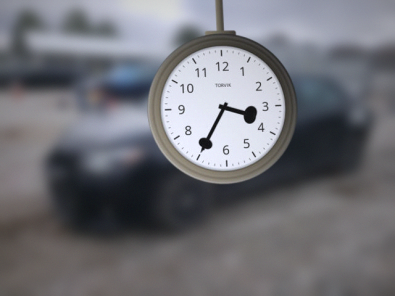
h=3 m=35
